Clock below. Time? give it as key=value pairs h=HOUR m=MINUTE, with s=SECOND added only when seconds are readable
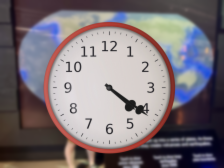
h=4 m=21
